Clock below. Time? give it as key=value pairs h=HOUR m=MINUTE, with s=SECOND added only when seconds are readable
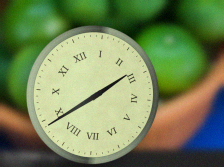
h=2 m=44
